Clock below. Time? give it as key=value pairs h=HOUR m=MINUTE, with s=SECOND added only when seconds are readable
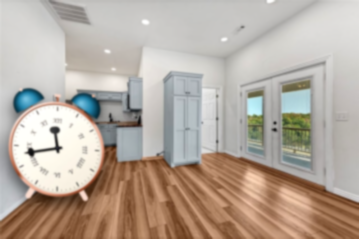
h=11 m=43
